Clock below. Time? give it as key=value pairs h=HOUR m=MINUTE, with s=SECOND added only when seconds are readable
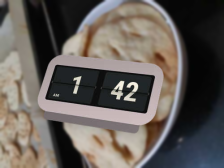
h=1 m=42
